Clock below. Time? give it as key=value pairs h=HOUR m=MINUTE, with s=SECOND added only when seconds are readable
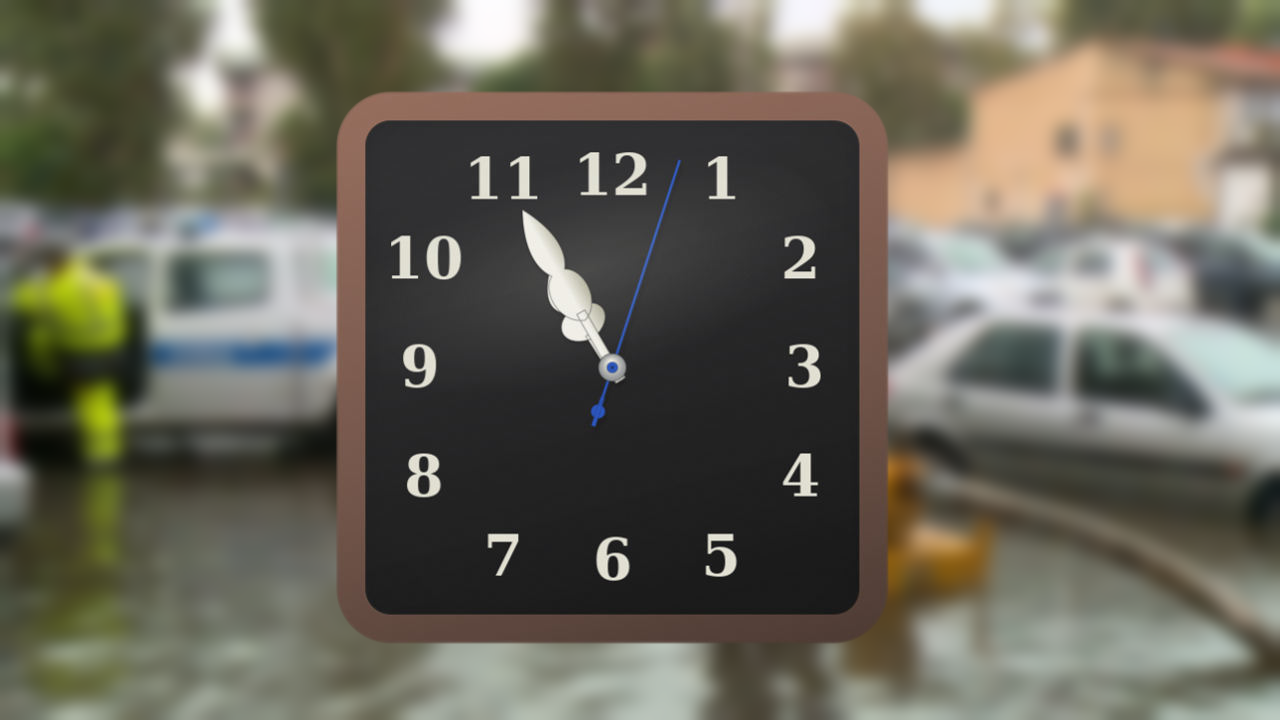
h=10 m=55 s=3
